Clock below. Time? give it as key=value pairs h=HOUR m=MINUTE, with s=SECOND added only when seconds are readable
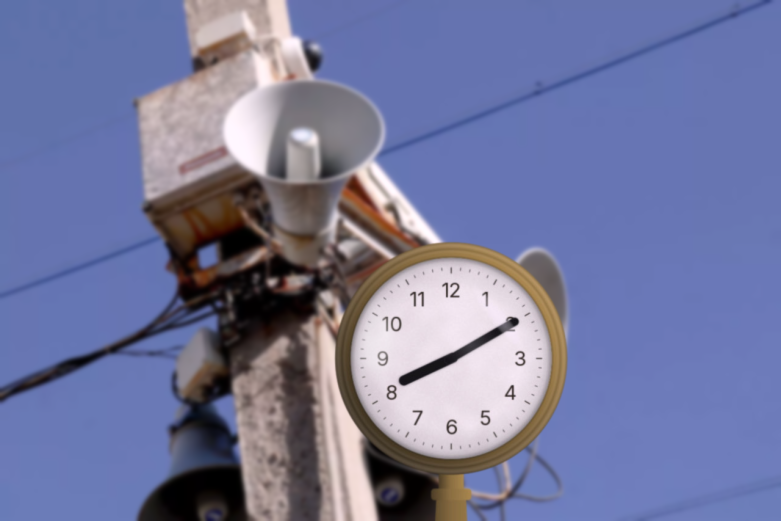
h=8 m=10
